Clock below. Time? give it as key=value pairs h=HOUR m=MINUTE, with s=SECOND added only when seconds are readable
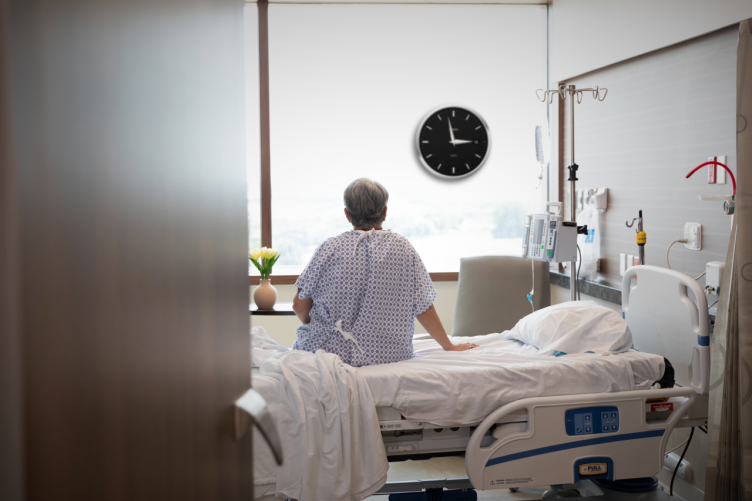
h=2 m=58
